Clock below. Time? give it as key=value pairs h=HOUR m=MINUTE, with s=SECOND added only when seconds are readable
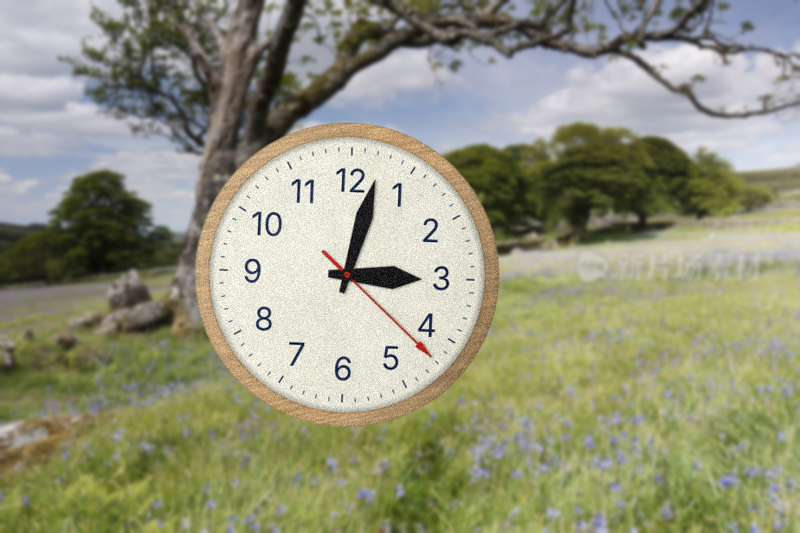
h=3 m=2 s=22
